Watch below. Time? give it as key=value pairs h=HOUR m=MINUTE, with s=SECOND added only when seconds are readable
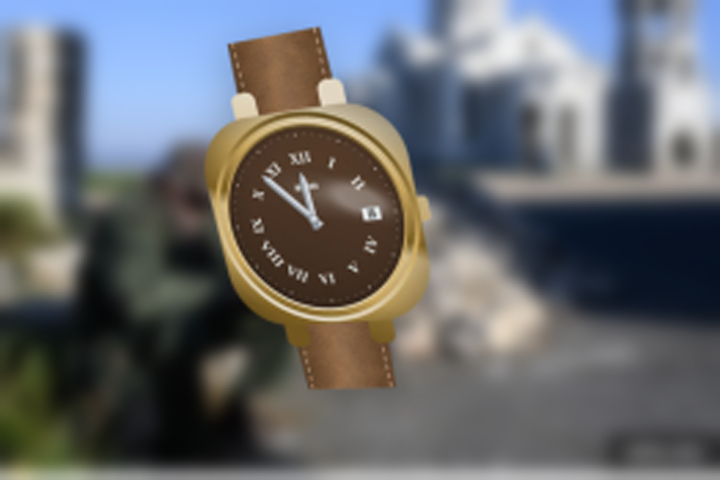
h=11 m=53
